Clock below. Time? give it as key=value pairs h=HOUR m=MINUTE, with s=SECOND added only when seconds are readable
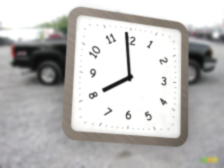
h=7 m=59
